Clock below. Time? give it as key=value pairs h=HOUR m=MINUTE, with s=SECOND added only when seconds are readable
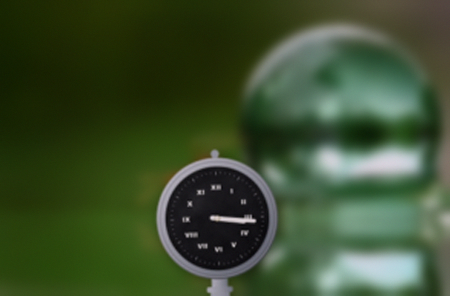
h=3 m=16
